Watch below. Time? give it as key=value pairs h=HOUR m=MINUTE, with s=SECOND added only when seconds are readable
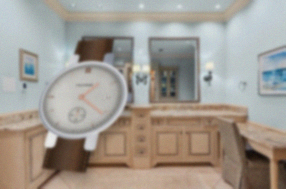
h=1 m=21
